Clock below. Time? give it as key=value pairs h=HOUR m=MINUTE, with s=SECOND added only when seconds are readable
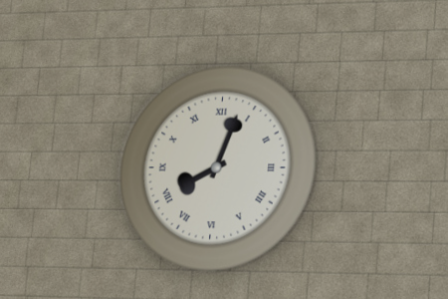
h=8 m=3
